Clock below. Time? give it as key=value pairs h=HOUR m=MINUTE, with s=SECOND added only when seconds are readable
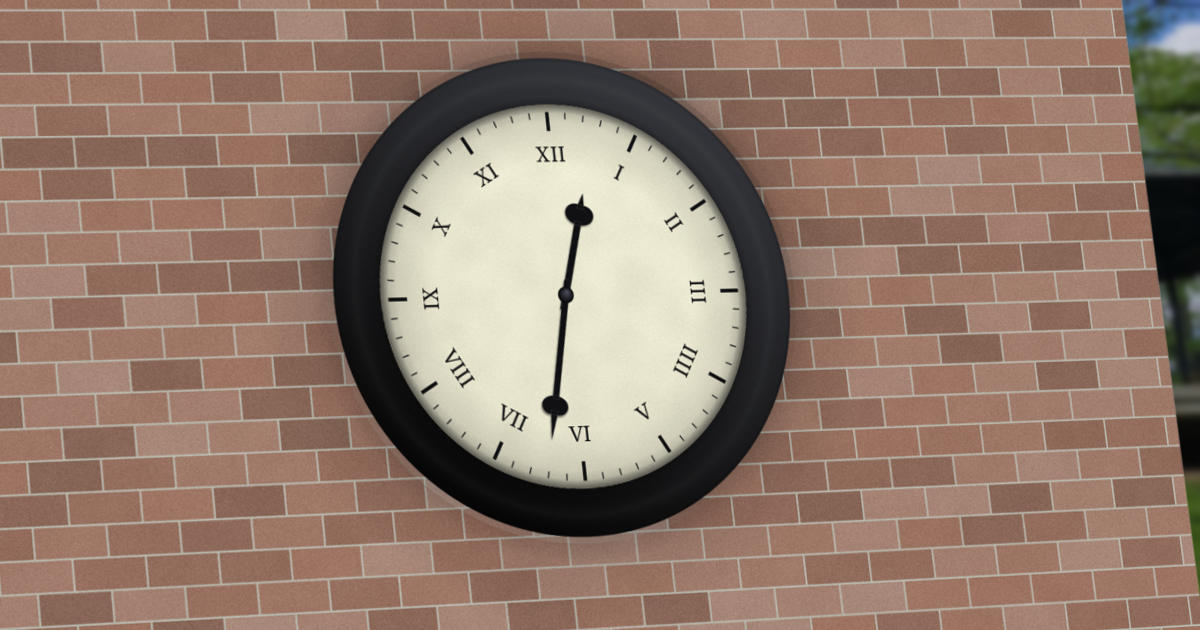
h=12 m=32
